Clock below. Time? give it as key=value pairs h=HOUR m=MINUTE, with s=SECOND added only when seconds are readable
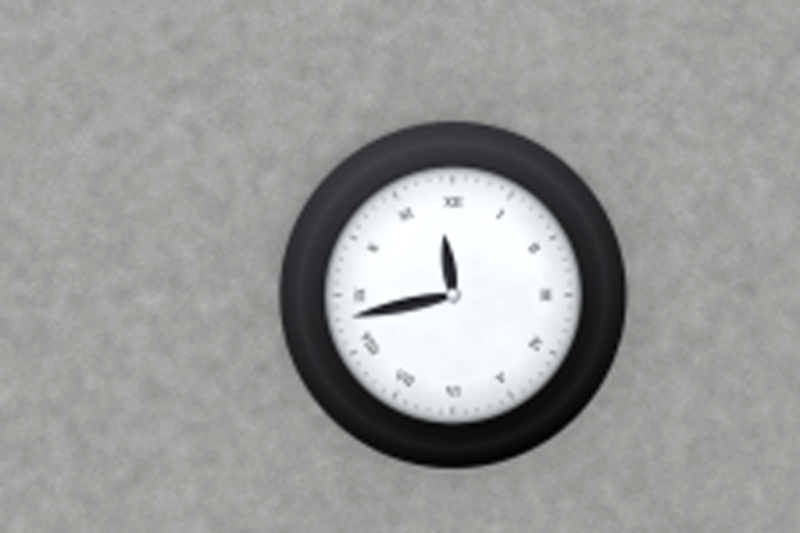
h=11 m=43
